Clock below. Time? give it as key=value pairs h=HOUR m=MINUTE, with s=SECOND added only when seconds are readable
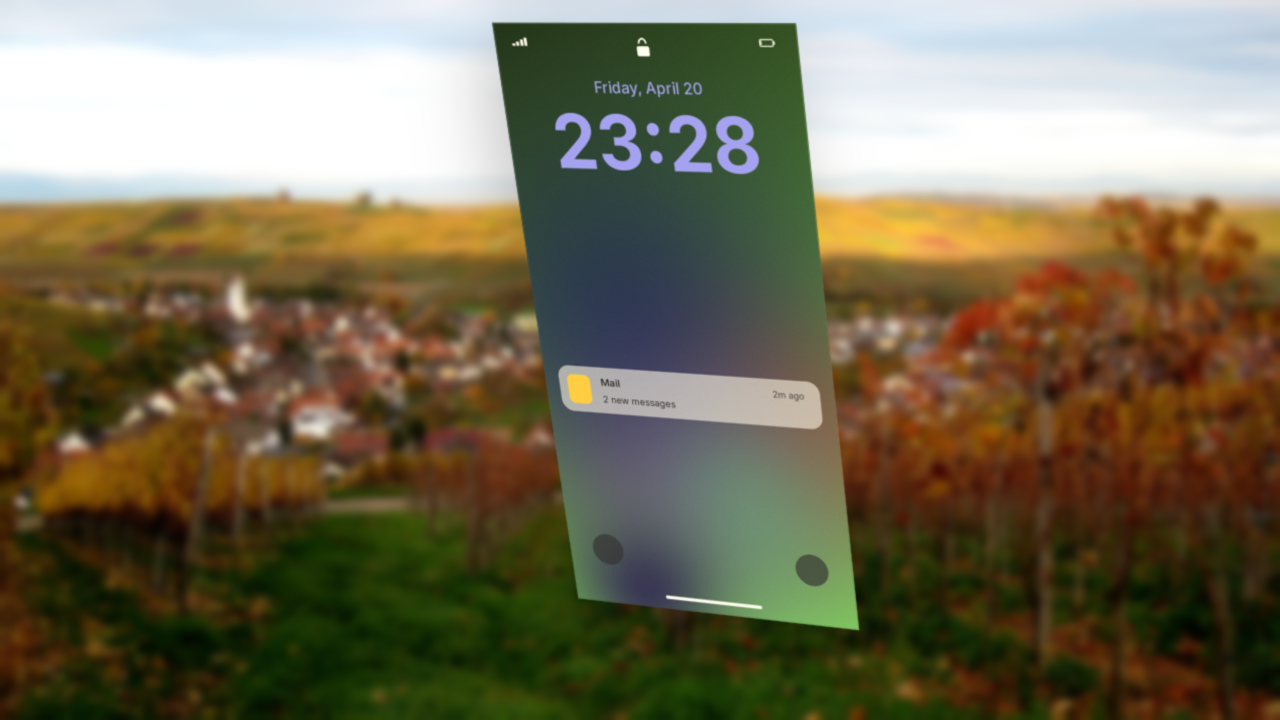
h=23 m=28
